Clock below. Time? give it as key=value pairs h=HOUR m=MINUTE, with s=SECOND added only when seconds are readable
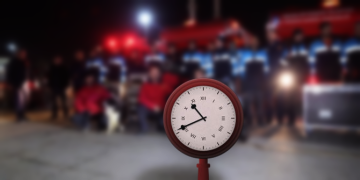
h=10 m=41
